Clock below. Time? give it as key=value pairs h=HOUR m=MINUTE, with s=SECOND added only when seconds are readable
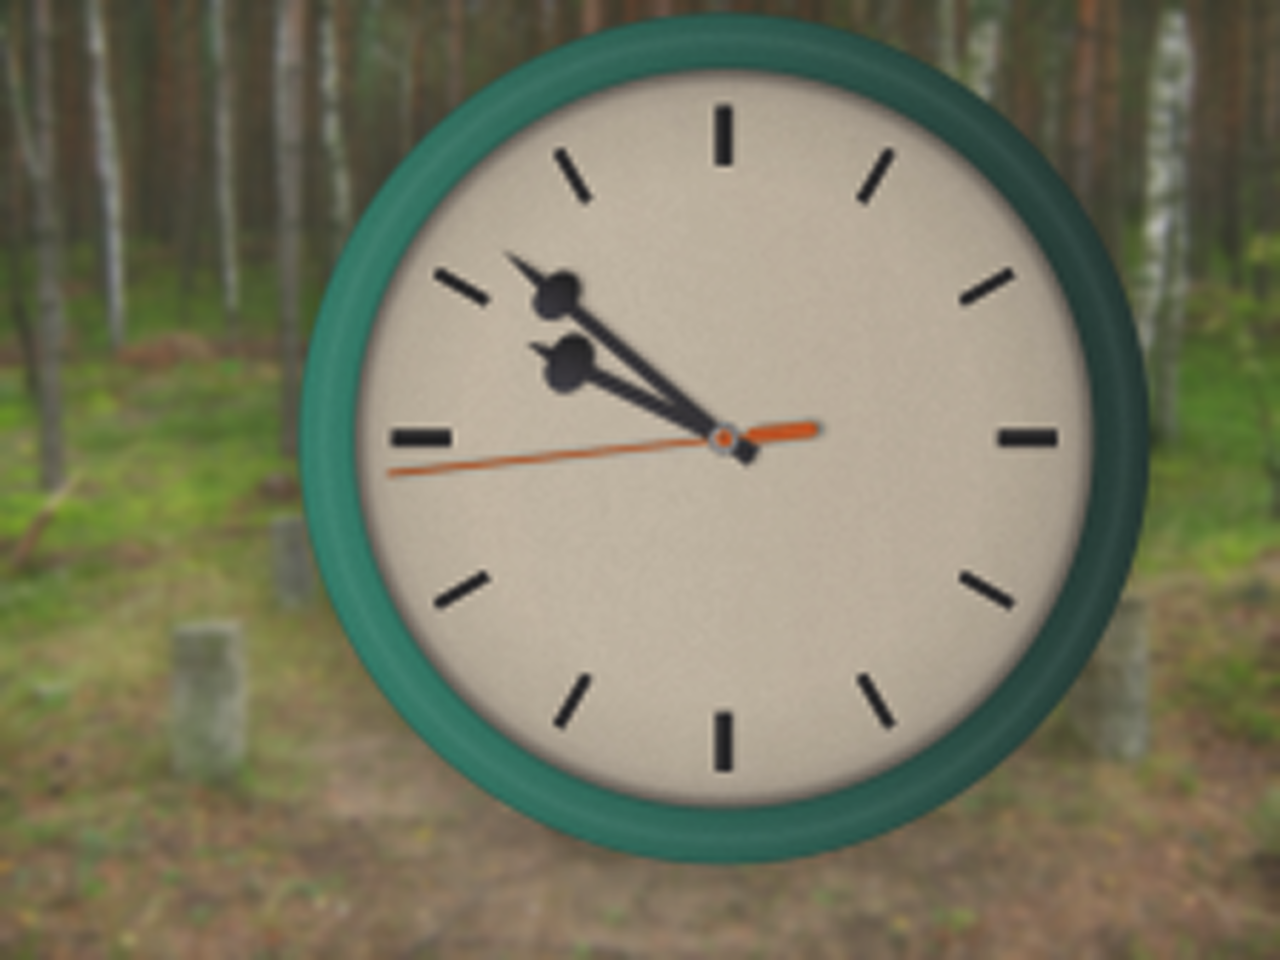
h=9 m=51 s=44
